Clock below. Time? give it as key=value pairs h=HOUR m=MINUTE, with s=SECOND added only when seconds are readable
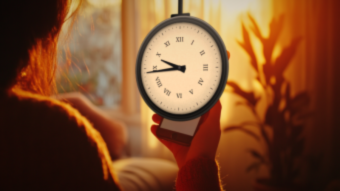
h=9 m=44
